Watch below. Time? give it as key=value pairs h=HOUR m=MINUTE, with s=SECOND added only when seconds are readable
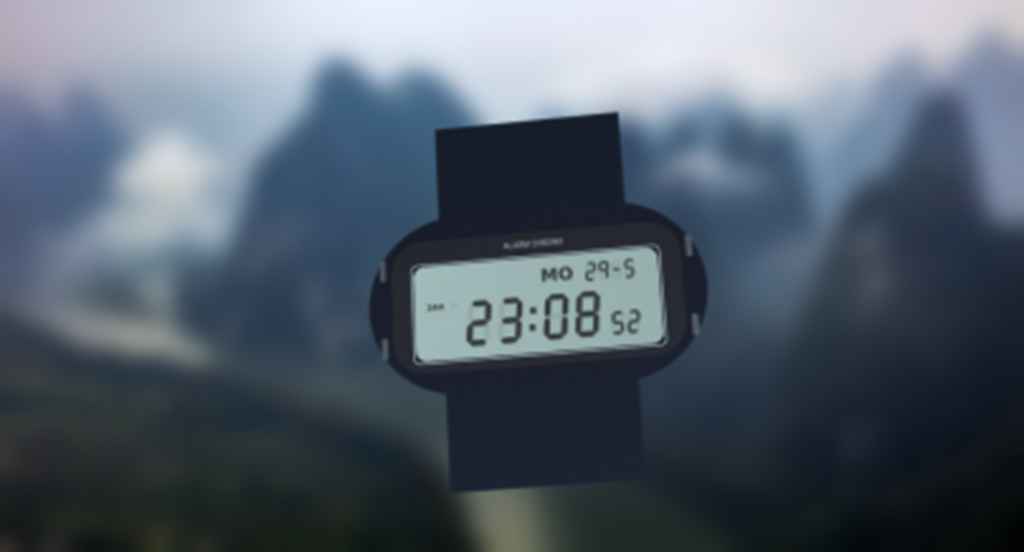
h=23 m=8 s=52
